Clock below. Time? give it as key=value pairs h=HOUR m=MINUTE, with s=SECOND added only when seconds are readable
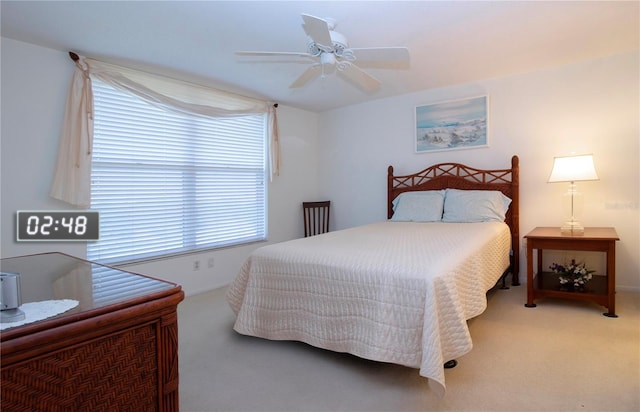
h=2 m=48
